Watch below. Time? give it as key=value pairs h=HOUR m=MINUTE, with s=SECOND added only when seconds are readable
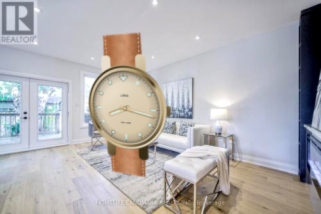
h=8 m=17
